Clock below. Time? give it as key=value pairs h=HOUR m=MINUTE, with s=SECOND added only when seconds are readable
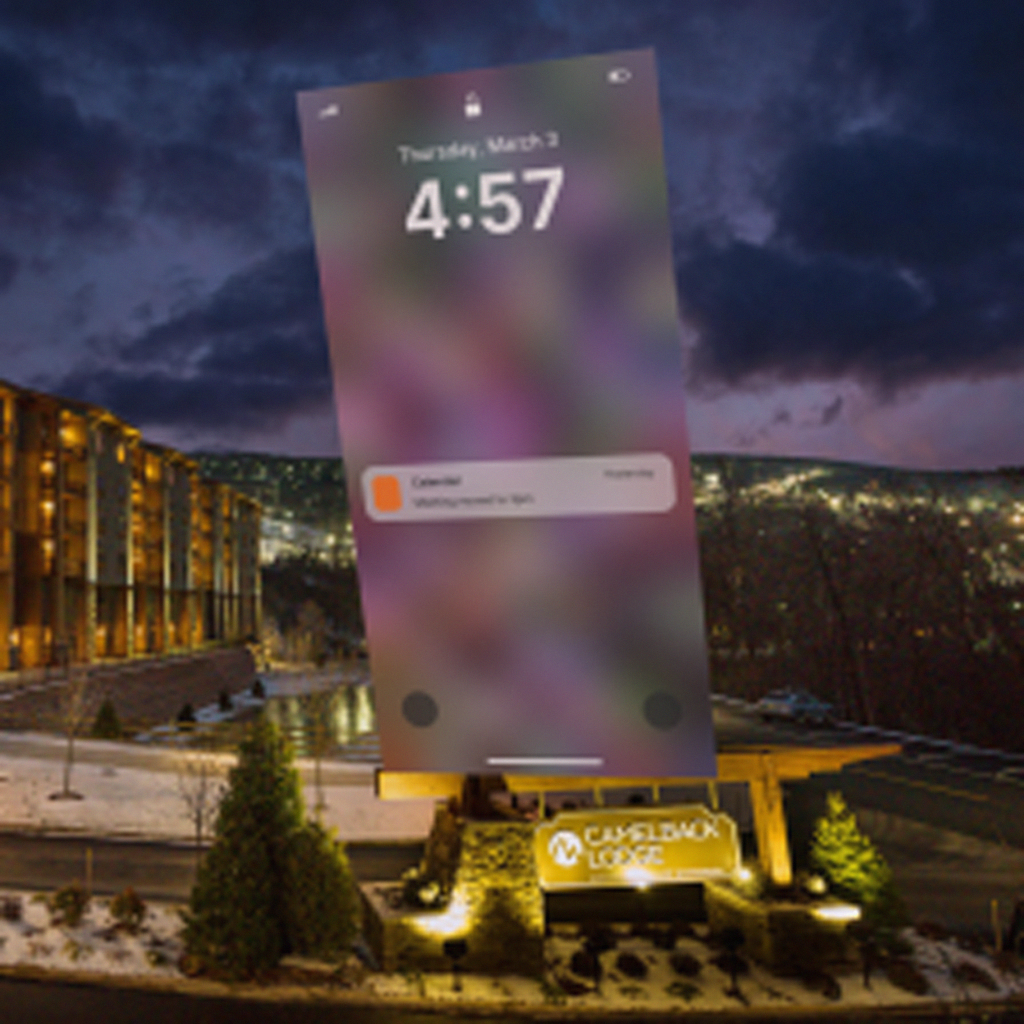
h=4 m=57
